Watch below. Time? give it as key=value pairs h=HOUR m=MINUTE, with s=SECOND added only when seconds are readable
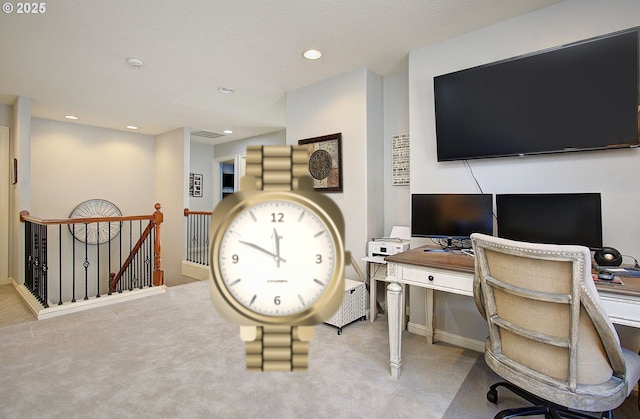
h=11 m=49
